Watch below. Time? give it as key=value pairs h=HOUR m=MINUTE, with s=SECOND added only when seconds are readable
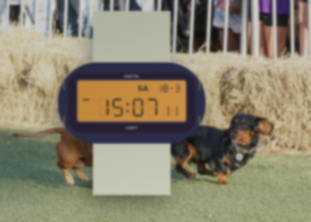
h=15 m=7 s=11
